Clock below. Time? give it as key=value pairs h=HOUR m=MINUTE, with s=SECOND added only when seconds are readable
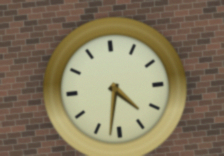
h=4 m=32
